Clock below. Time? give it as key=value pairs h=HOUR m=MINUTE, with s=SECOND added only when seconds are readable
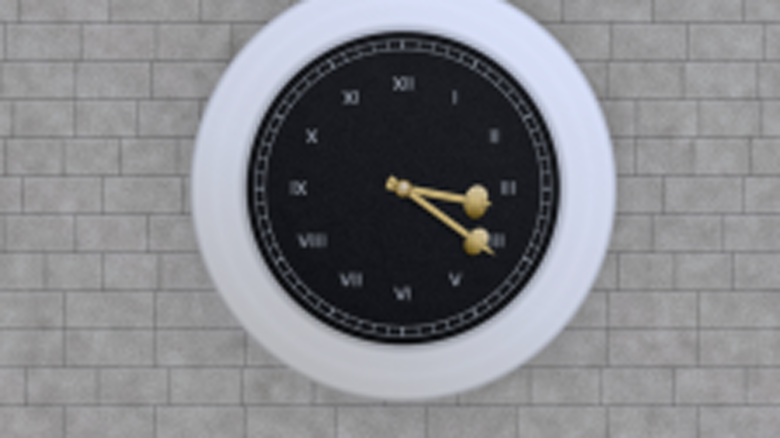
h=3 m=21
